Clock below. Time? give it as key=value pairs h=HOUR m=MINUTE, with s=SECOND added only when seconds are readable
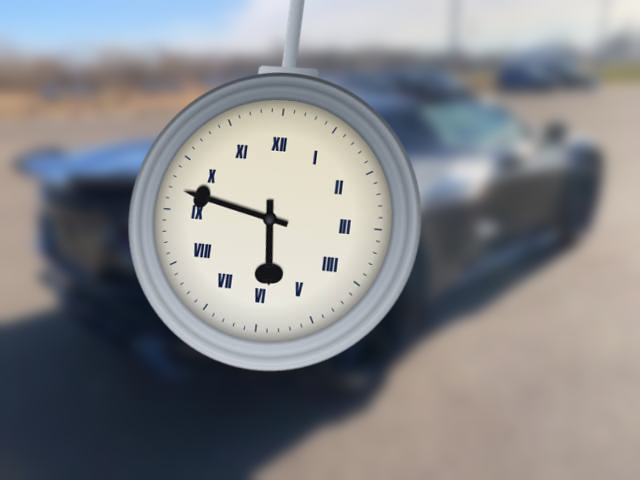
h=5 m=47
